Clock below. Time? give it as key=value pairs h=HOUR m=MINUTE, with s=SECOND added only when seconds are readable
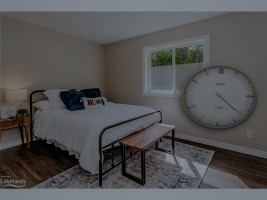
h=4 m=22
